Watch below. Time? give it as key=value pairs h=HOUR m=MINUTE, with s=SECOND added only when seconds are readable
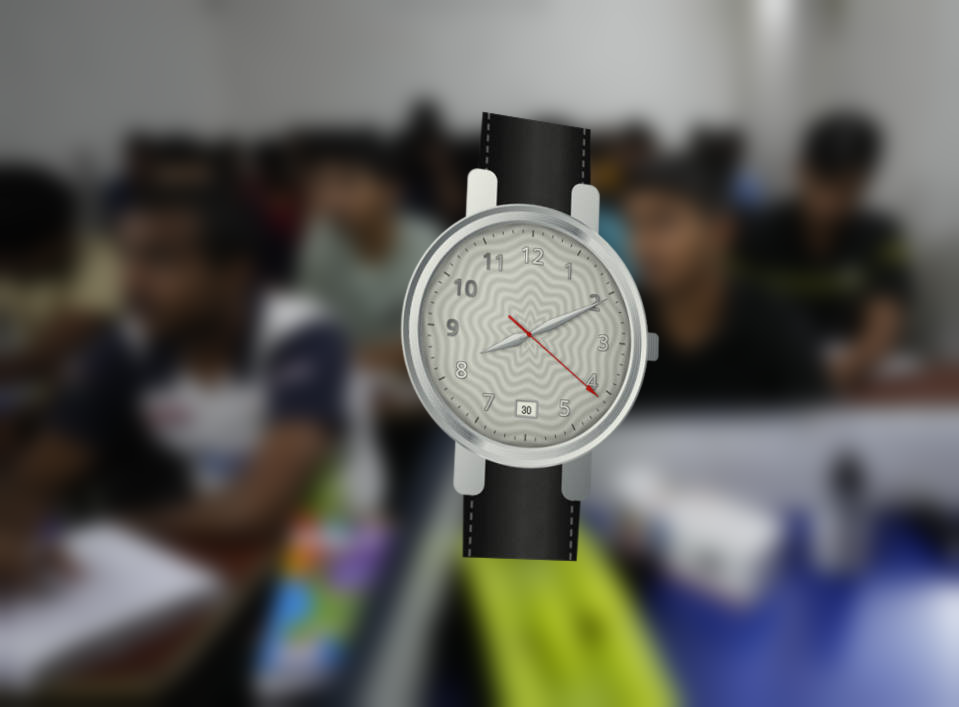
h=8 m=10 s=21
